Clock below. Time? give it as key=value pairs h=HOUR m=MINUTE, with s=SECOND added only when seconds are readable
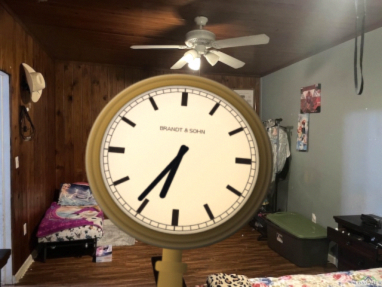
h=6 m=36
